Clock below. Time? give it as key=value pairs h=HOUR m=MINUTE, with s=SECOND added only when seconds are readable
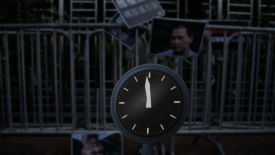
h=11 m=59
